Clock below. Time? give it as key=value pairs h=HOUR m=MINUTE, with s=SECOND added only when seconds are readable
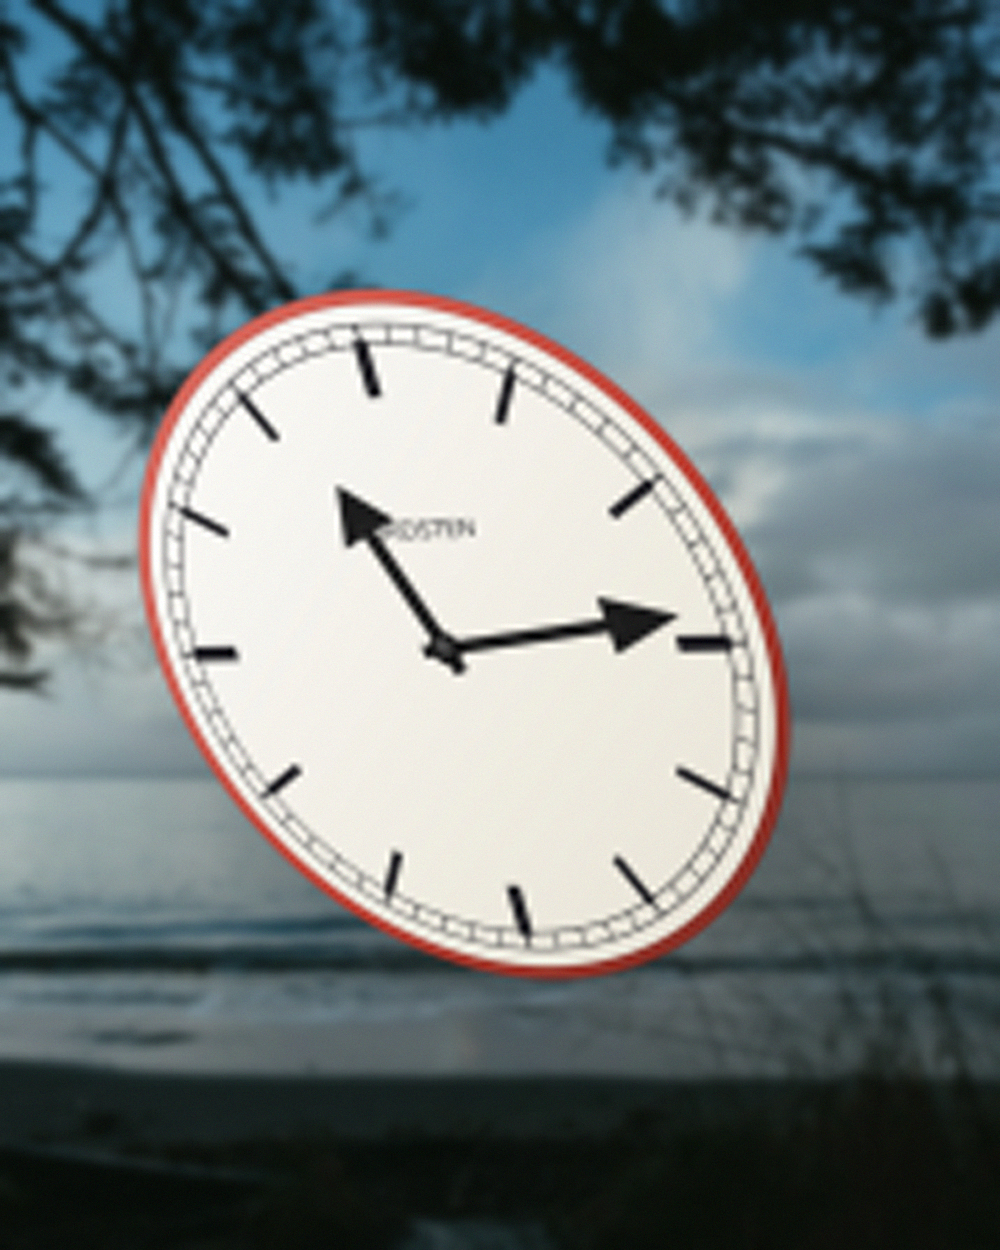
h=11 m=14
